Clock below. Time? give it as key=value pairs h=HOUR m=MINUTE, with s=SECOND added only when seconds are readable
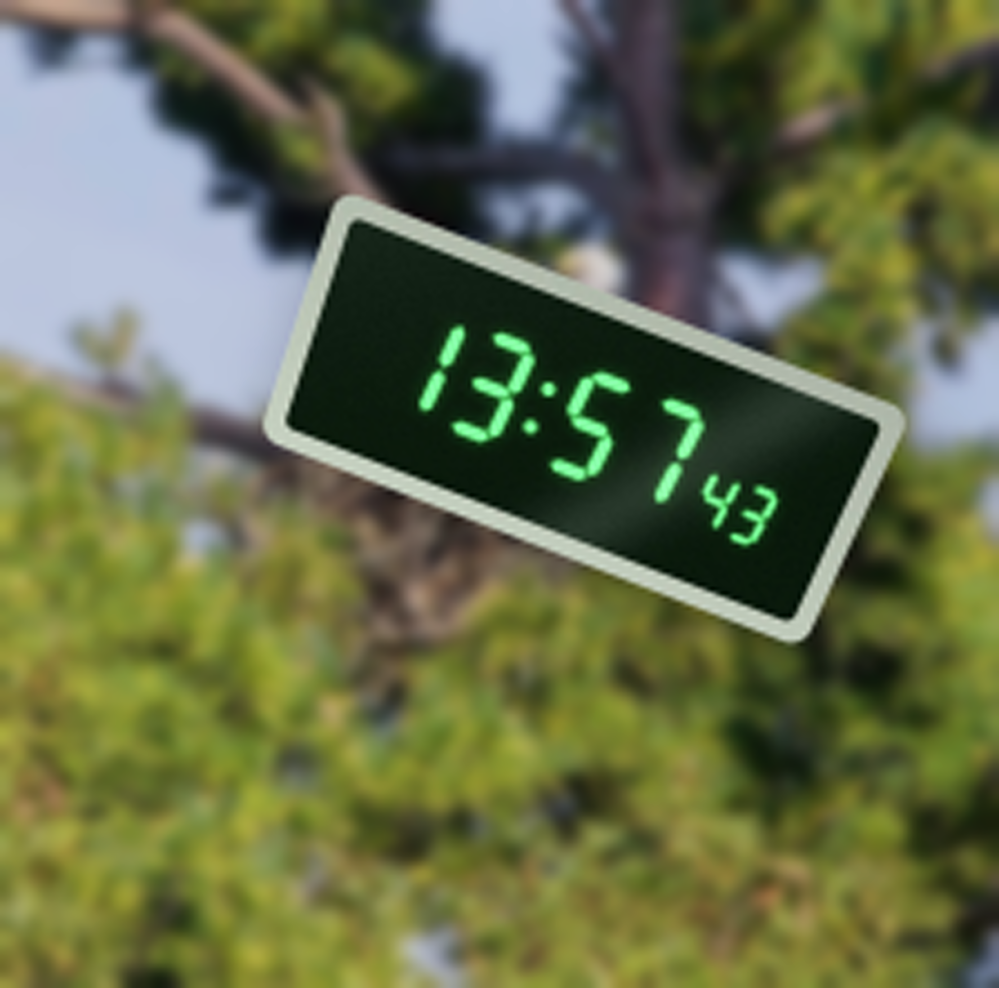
h=13 m=57 s=43
